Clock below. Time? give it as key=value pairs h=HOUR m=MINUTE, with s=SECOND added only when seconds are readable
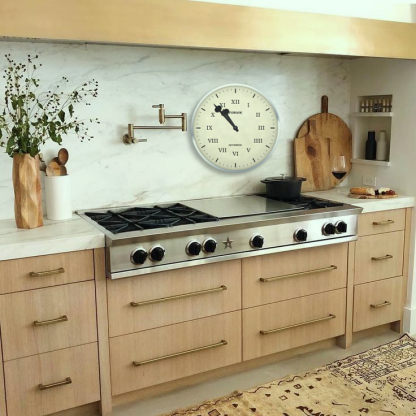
h=10 m=53
